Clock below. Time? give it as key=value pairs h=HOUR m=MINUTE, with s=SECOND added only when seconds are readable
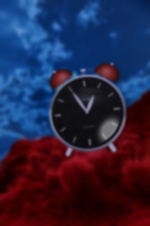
h=12 m=55
